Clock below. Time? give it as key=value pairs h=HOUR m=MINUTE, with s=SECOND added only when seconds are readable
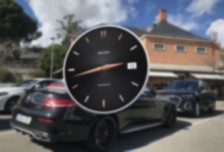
h=2 m=43
